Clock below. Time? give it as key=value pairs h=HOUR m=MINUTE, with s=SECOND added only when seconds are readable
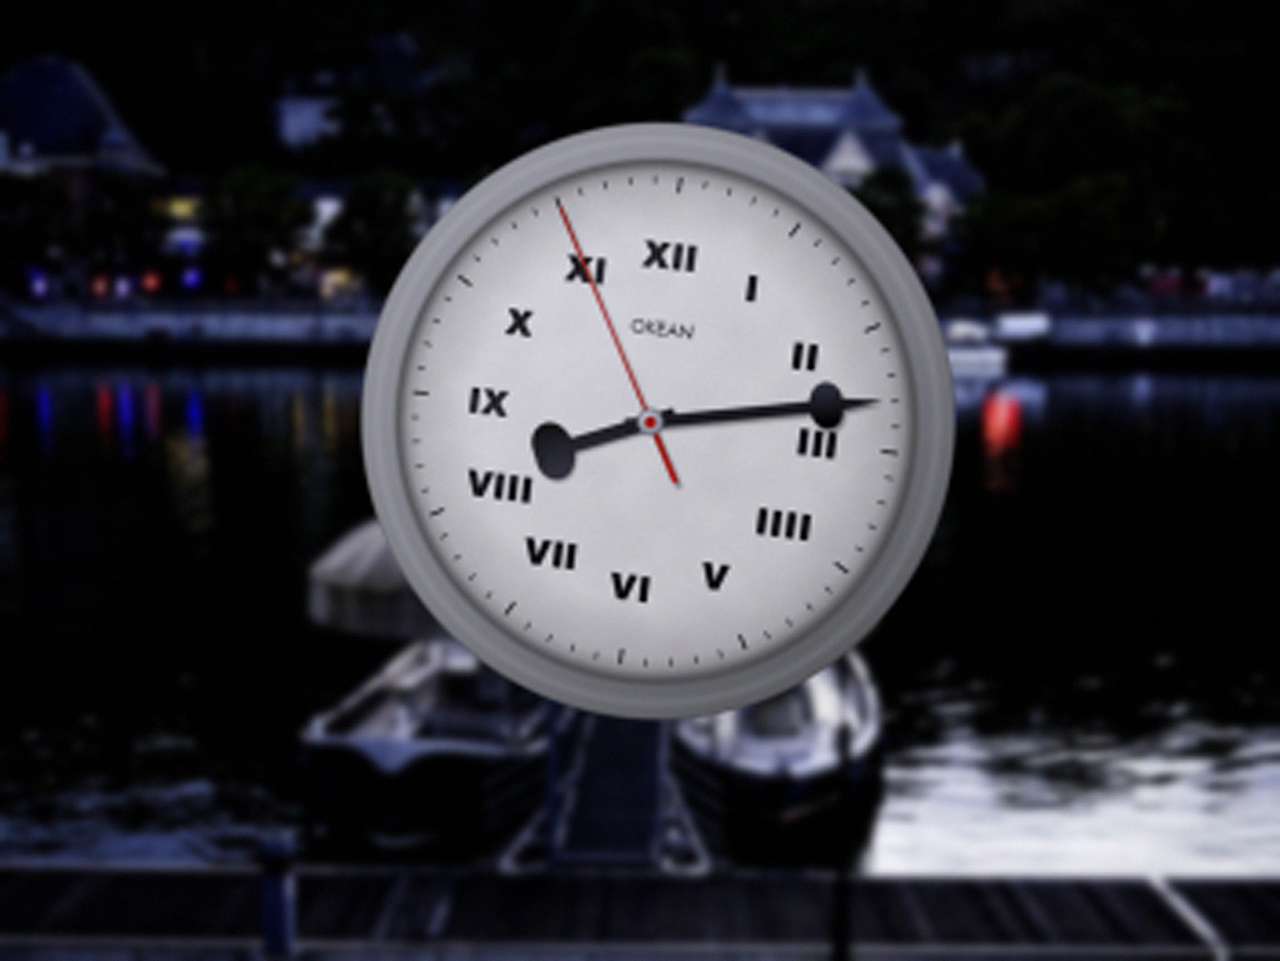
h=8 m=12 s=55
